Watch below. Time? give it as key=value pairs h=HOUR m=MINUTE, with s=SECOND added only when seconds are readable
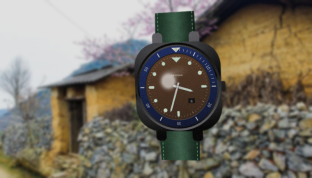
h=3 m=33
